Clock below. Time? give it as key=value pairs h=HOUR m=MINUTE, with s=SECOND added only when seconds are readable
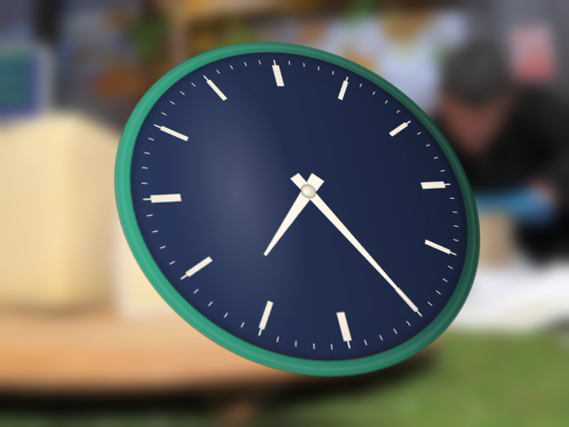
h=7 m=25
